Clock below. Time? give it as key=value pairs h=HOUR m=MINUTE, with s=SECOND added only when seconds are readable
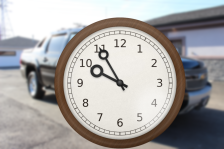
h=9 m=55
